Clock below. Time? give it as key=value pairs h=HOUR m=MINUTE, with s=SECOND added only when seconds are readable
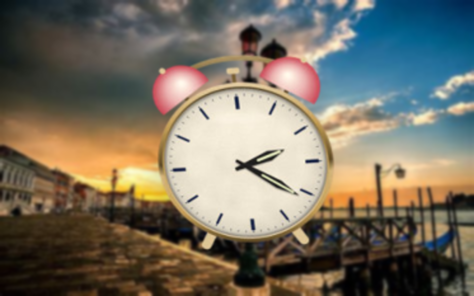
h=2 m=21
